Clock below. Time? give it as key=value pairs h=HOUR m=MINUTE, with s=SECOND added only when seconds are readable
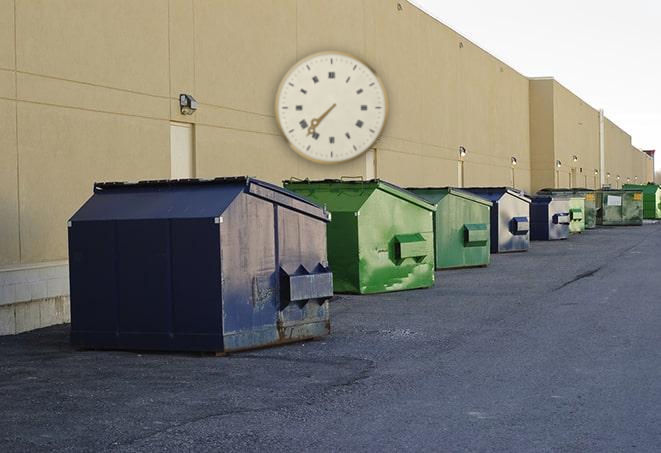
h=7 m=37
